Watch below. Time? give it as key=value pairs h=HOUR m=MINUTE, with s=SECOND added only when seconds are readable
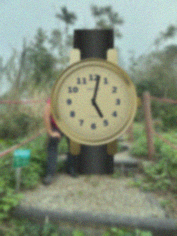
h=5 m=2
